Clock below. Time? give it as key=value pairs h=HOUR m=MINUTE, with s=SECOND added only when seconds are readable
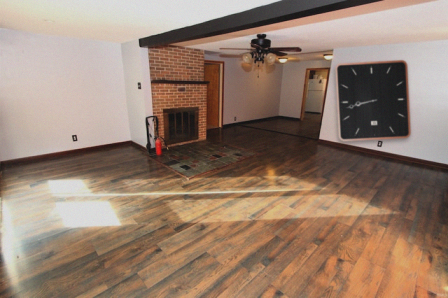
h=8 m=43
